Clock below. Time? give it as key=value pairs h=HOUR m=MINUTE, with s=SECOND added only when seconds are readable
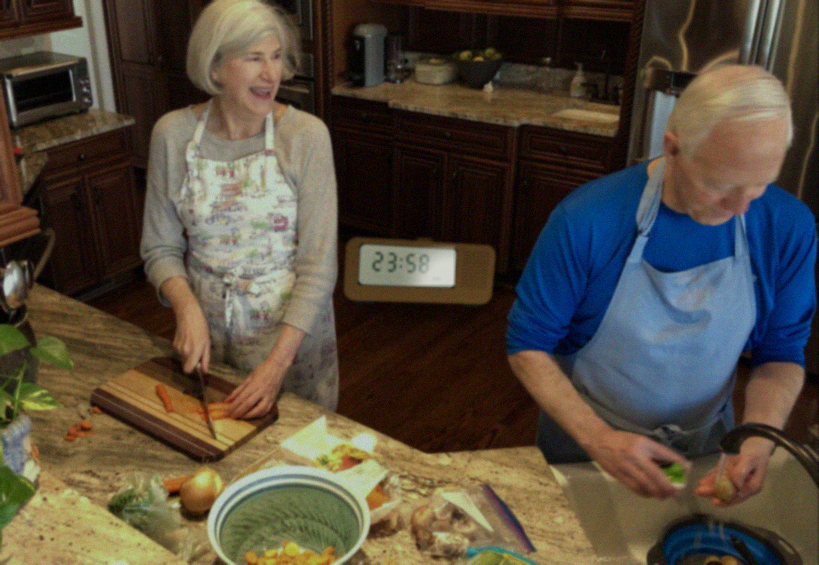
h=23 m=58
